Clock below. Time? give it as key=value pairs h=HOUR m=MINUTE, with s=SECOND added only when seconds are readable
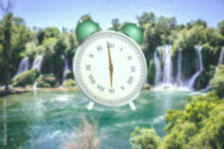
h=5 m=59
